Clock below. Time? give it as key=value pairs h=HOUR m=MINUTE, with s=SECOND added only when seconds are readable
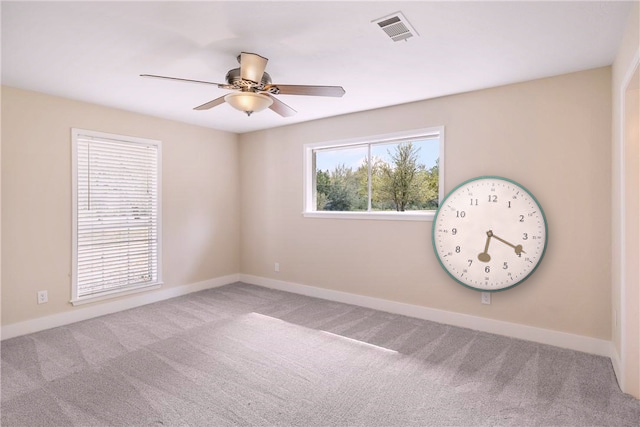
h=6 m=19
